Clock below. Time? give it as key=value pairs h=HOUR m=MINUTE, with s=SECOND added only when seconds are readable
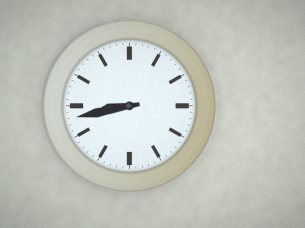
h=8 m=43
